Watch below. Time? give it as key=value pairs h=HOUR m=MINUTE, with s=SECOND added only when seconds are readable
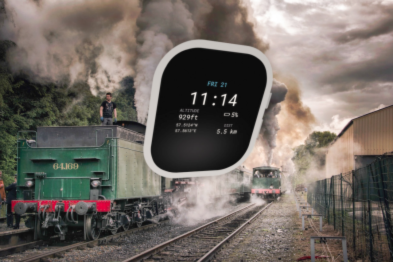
h=11 m=14
